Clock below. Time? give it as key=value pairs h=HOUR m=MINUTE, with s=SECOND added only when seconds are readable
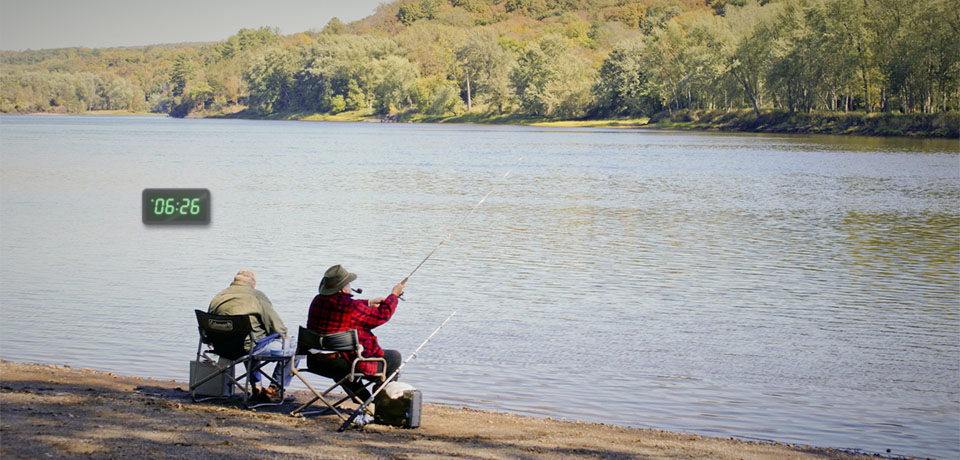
h=6 m=26
